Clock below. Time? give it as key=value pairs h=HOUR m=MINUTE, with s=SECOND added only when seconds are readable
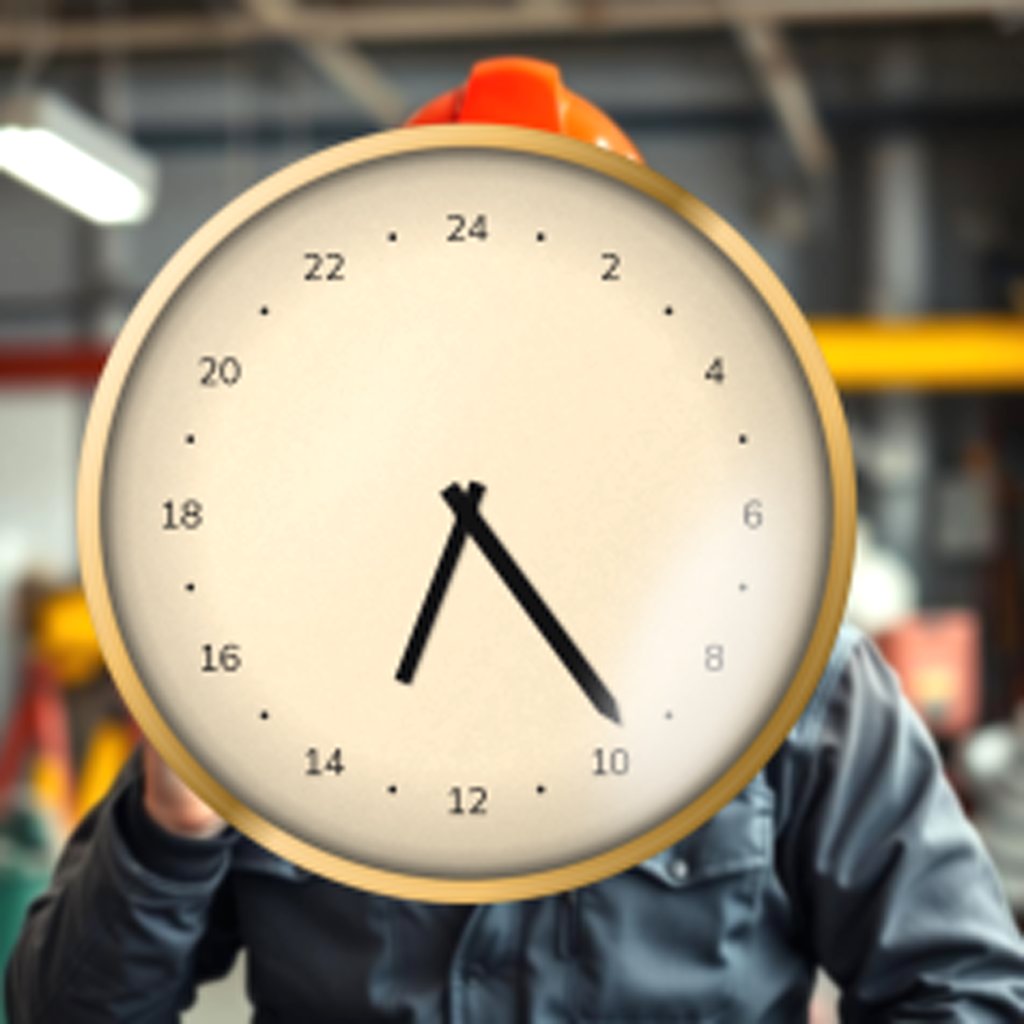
h=13 m=24
